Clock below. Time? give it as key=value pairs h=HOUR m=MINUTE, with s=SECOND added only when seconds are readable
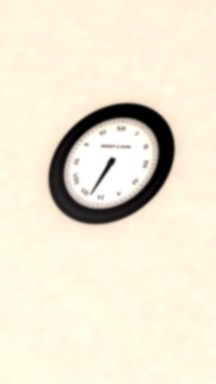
h=6 m=33
